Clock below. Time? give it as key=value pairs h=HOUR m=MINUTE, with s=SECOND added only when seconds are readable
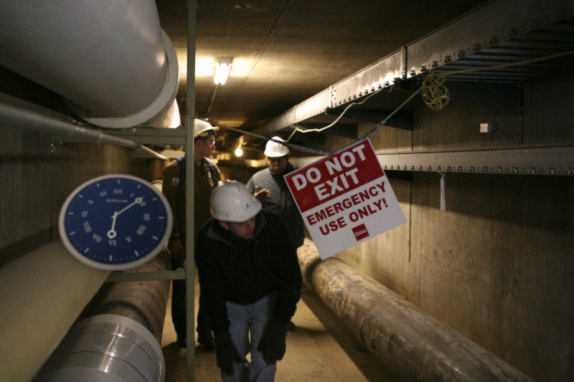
h=6 m=8
